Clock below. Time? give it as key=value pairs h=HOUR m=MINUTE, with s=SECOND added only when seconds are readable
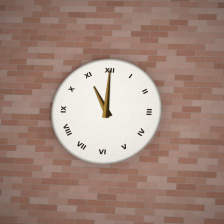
h=11 m=0
